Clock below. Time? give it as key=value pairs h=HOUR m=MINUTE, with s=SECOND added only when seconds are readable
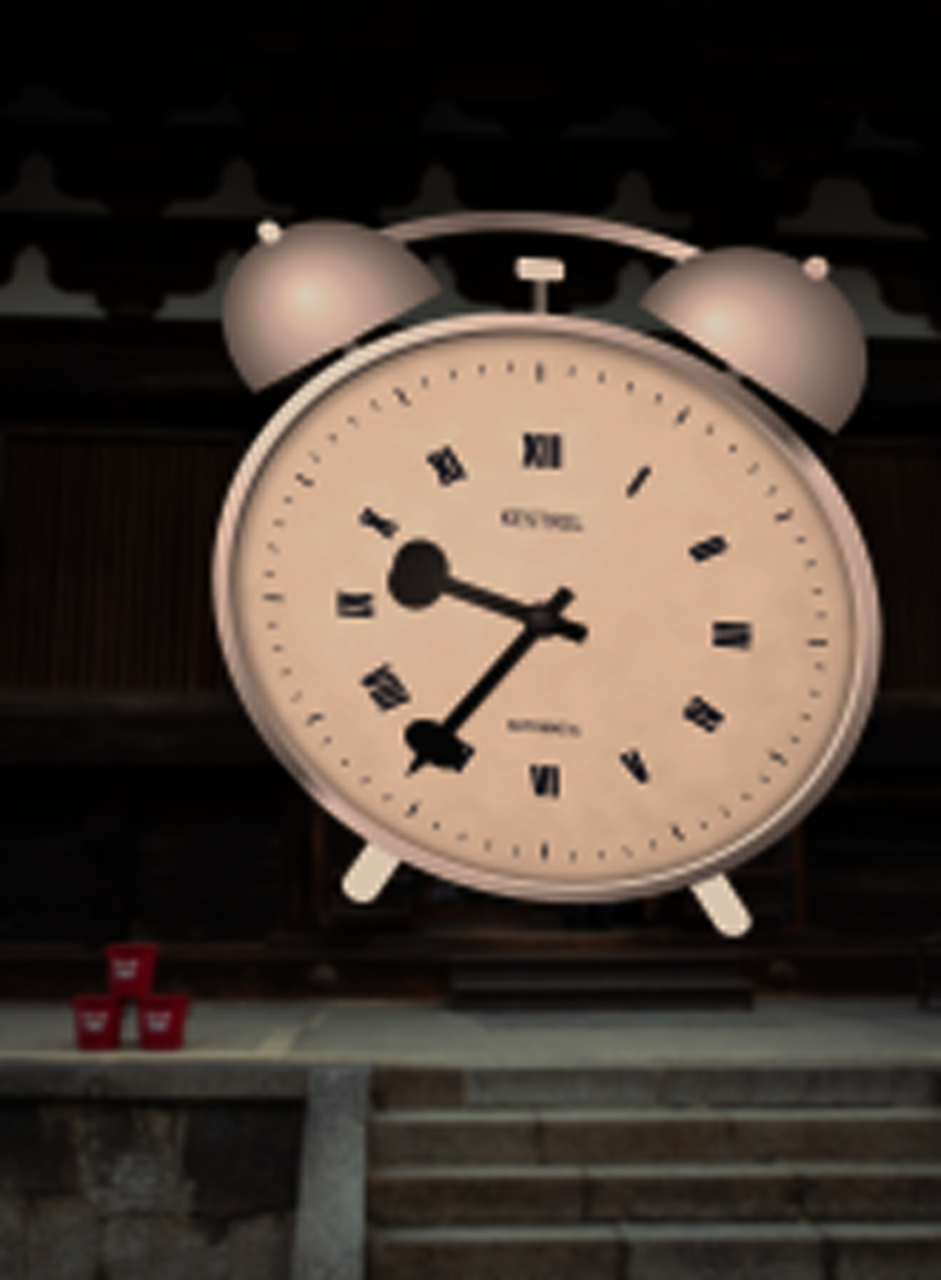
h=9 m=36
